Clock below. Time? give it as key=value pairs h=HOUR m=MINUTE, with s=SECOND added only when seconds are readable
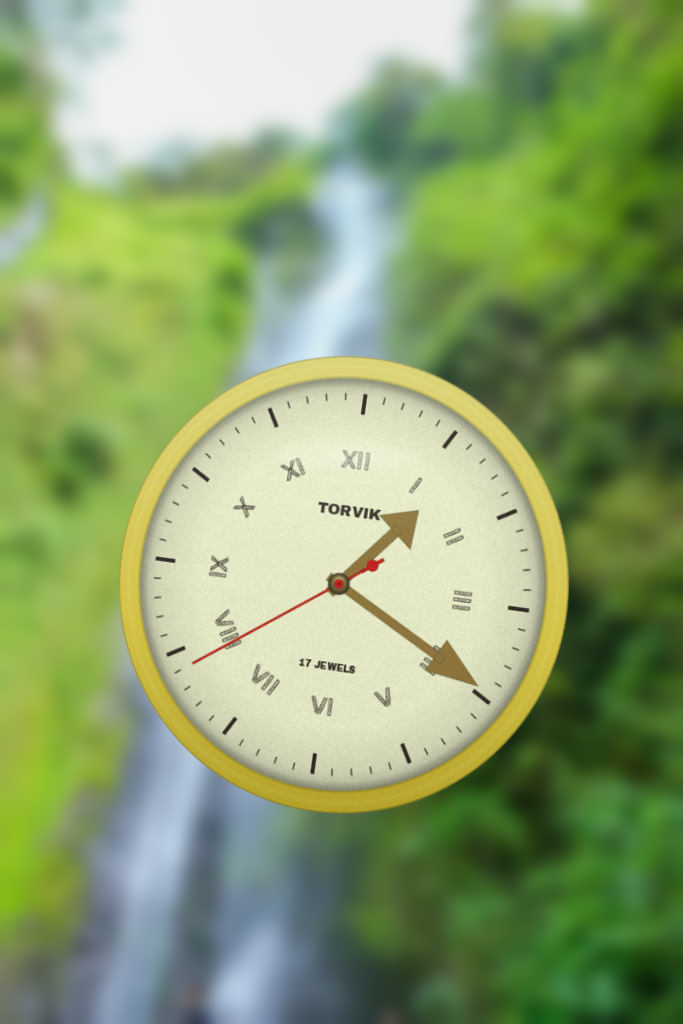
h=1 m=19 s=39
